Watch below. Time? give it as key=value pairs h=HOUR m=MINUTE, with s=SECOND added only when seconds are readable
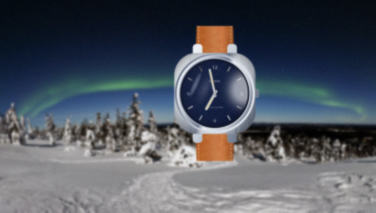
h=6 m=58
